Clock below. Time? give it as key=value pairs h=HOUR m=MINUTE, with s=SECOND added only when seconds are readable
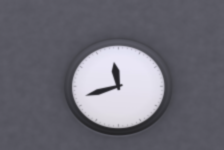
h=11 m=42
